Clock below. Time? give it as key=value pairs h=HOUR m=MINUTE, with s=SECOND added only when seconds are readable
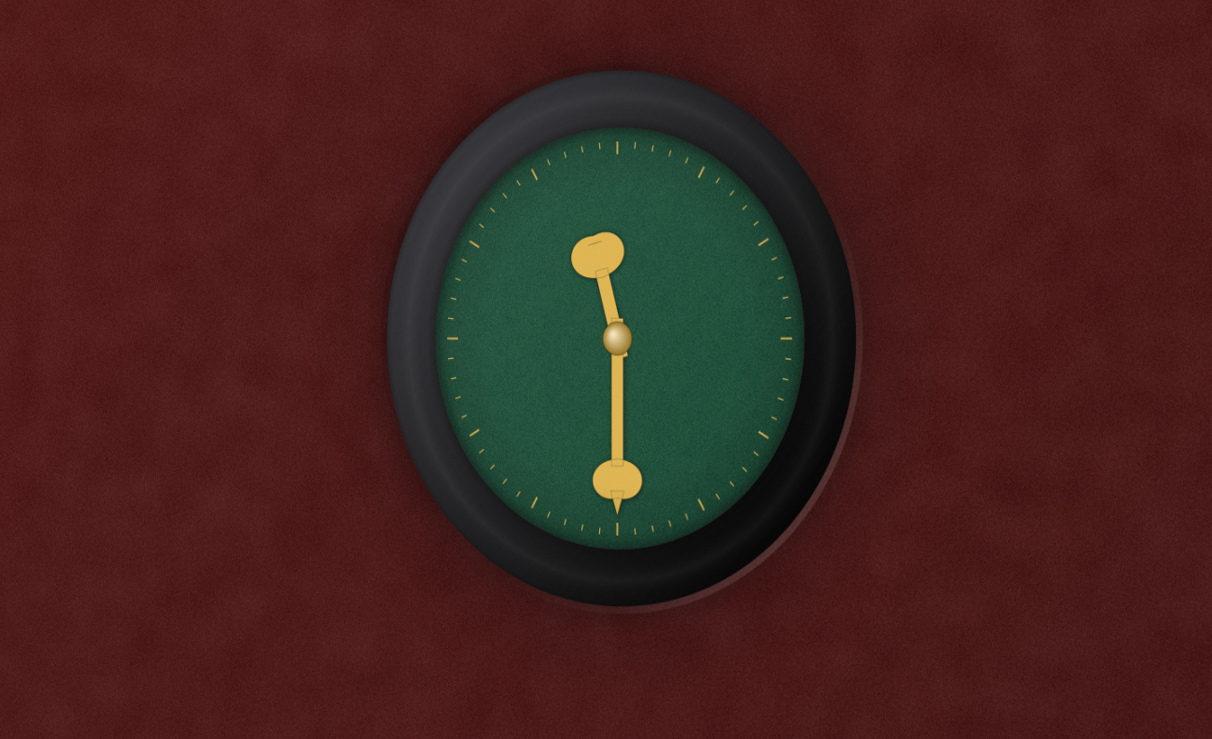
h=11 m=30
